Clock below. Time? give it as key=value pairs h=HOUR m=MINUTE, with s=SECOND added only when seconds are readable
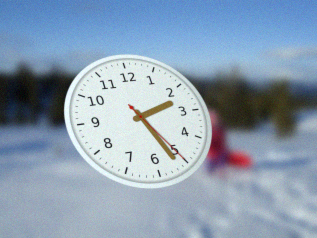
h=2 m=26 s=25
